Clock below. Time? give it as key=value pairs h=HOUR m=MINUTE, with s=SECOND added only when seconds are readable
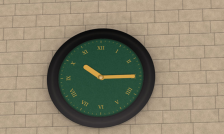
h=10 m=15
